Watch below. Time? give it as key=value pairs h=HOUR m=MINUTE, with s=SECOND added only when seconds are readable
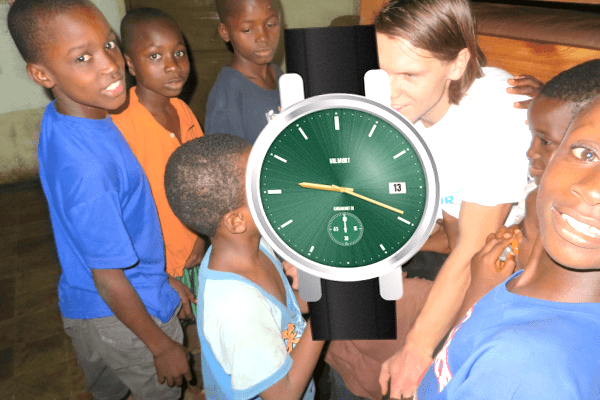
h=9 m=19
